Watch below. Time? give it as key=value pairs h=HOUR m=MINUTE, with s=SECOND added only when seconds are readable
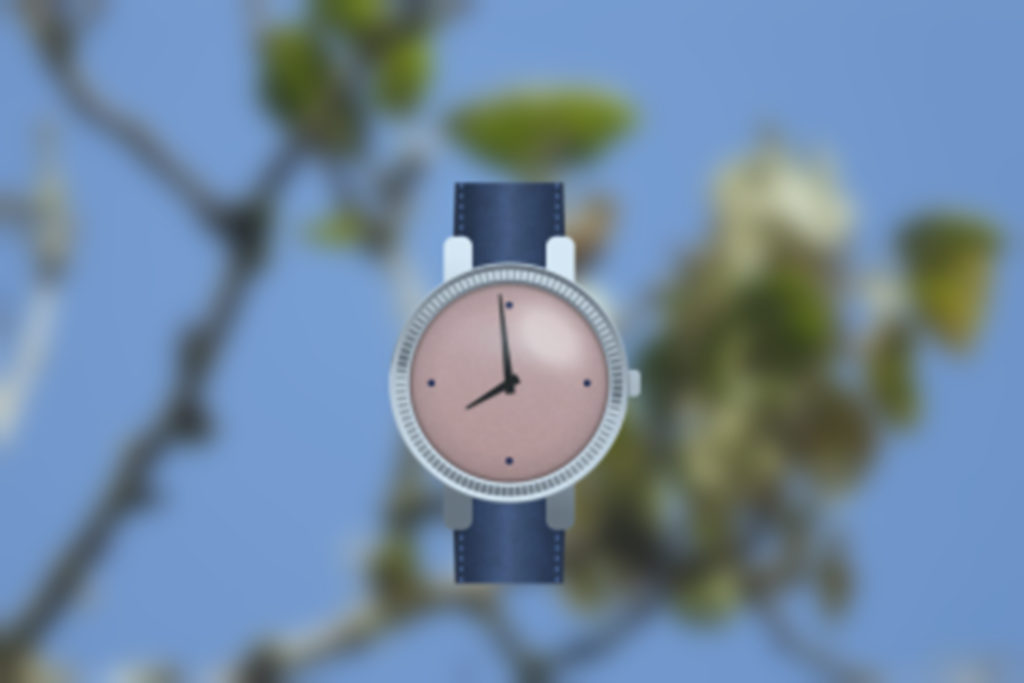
h=7 m=59
